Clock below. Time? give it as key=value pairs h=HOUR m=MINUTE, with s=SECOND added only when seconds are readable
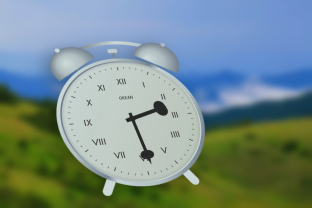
h=2 m=29
